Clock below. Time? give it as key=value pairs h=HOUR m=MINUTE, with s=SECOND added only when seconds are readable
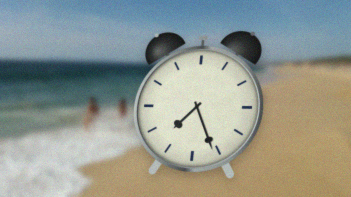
h=7 m=26
